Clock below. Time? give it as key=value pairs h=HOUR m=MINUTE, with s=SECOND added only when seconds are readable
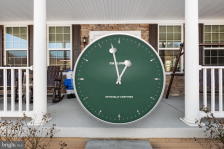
h=12 m=58
